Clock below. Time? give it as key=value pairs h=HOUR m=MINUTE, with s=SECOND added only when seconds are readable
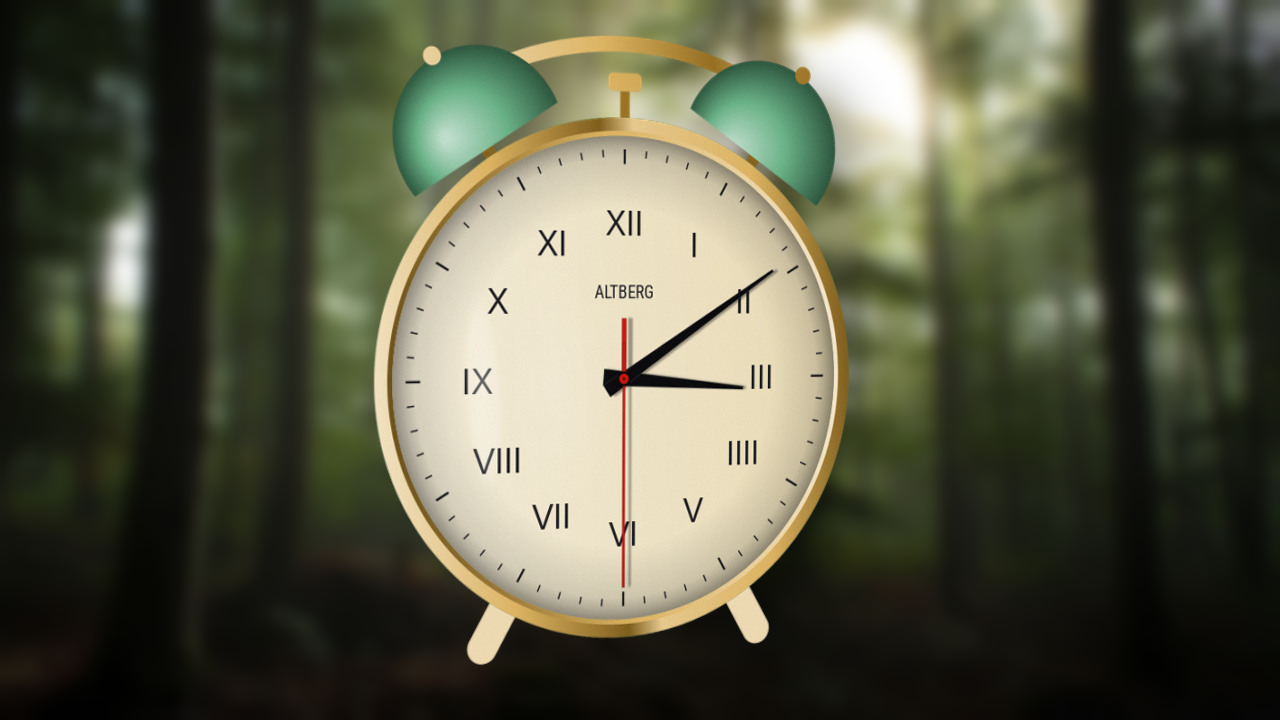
h=3 m=9 s=30
